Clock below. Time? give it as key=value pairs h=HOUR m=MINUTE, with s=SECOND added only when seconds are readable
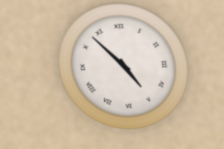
h=4 m=53
